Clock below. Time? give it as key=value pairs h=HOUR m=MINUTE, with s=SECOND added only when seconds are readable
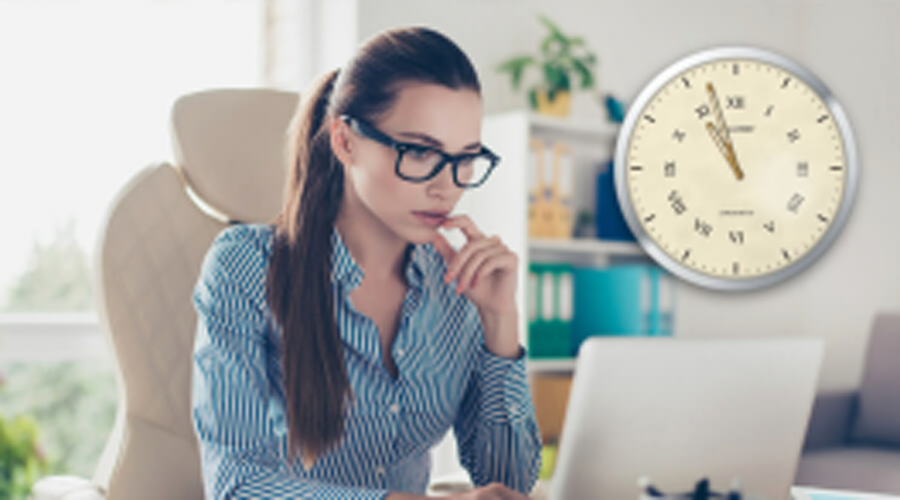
h=10 m=57
